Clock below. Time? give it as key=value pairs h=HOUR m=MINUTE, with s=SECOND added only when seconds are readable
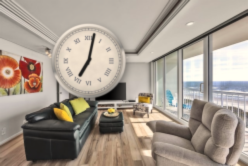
h=7 m=2
